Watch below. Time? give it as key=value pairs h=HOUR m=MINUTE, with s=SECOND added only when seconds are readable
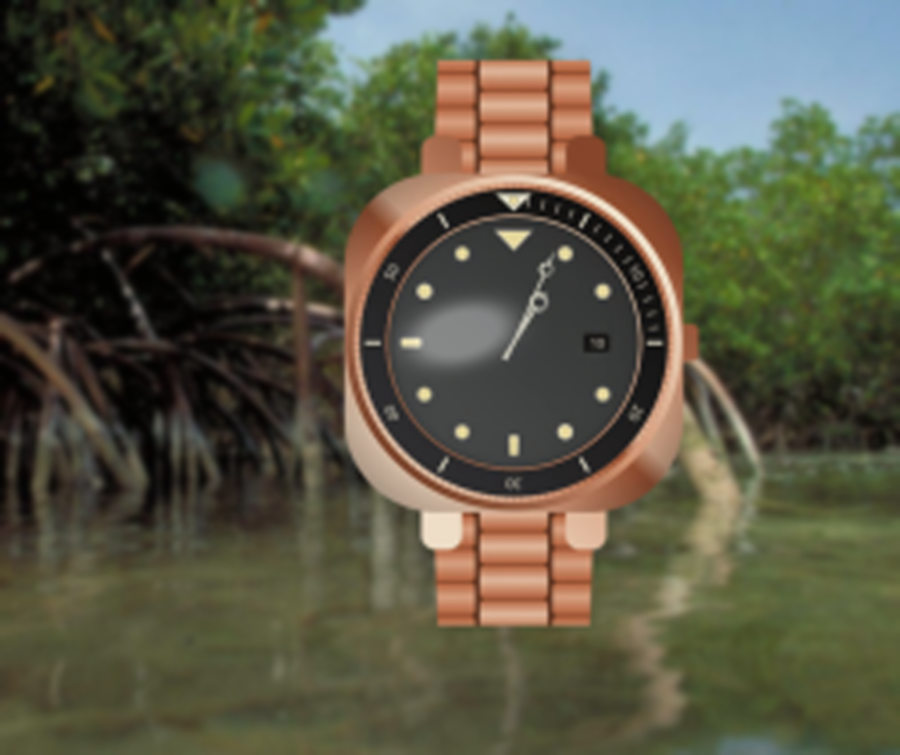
h=1 m=4
